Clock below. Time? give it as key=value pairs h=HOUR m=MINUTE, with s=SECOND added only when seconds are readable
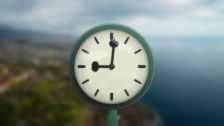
h=9 m=1
